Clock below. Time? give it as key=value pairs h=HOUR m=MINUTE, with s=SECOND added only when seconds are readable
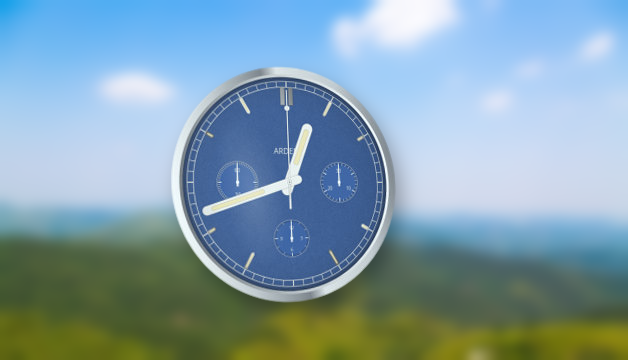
h=12 m=42
